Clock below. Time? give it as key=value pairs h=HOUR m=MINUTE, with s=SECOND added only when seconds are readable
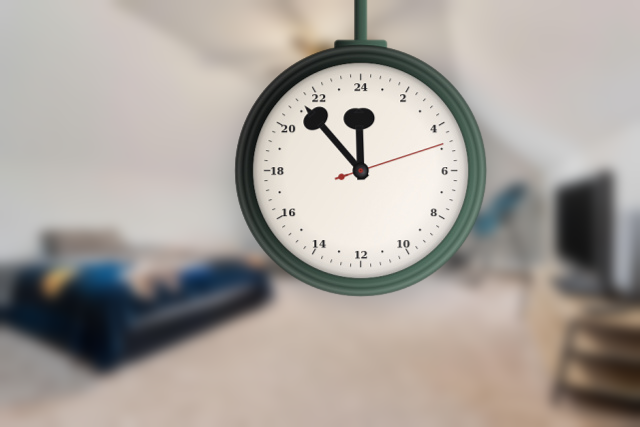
h=23 m=53 s=12
